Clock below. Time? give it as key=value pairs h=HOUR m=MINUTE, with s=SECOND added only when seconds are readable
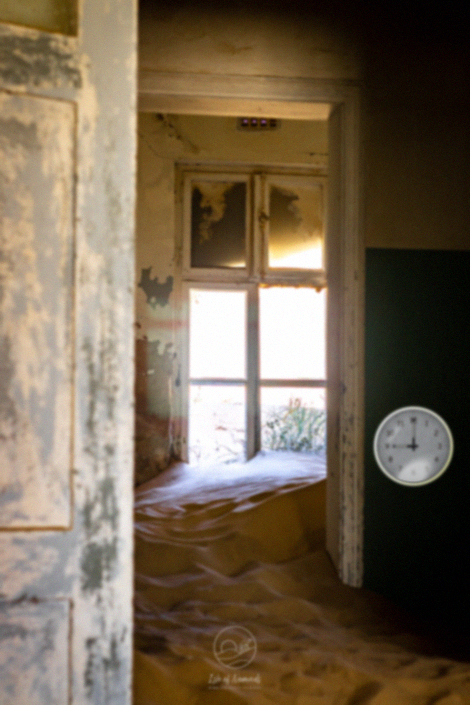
h=9 m=0
